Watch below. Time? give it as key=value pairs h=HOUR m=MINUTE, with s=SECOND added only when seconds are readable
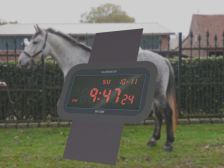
h=9 m=47 s=24
